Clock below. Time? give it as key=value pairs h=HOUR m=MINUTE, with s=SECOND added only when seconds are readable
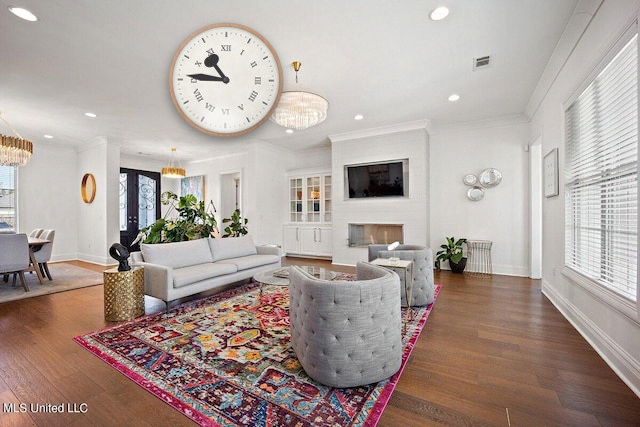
h=10 m=46
